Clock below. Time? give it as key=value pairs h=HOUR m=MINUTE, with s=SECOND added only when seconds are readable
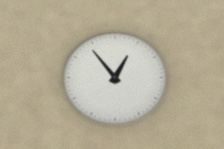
h=12 m=54
